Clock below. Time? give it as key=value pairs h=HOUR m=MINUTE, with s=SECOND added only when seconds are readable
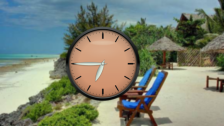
h=6 m=45
